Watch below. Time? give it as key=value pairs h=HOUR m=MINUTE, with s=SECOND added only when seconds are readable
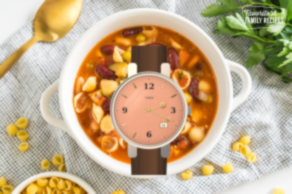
h=2 m=19
